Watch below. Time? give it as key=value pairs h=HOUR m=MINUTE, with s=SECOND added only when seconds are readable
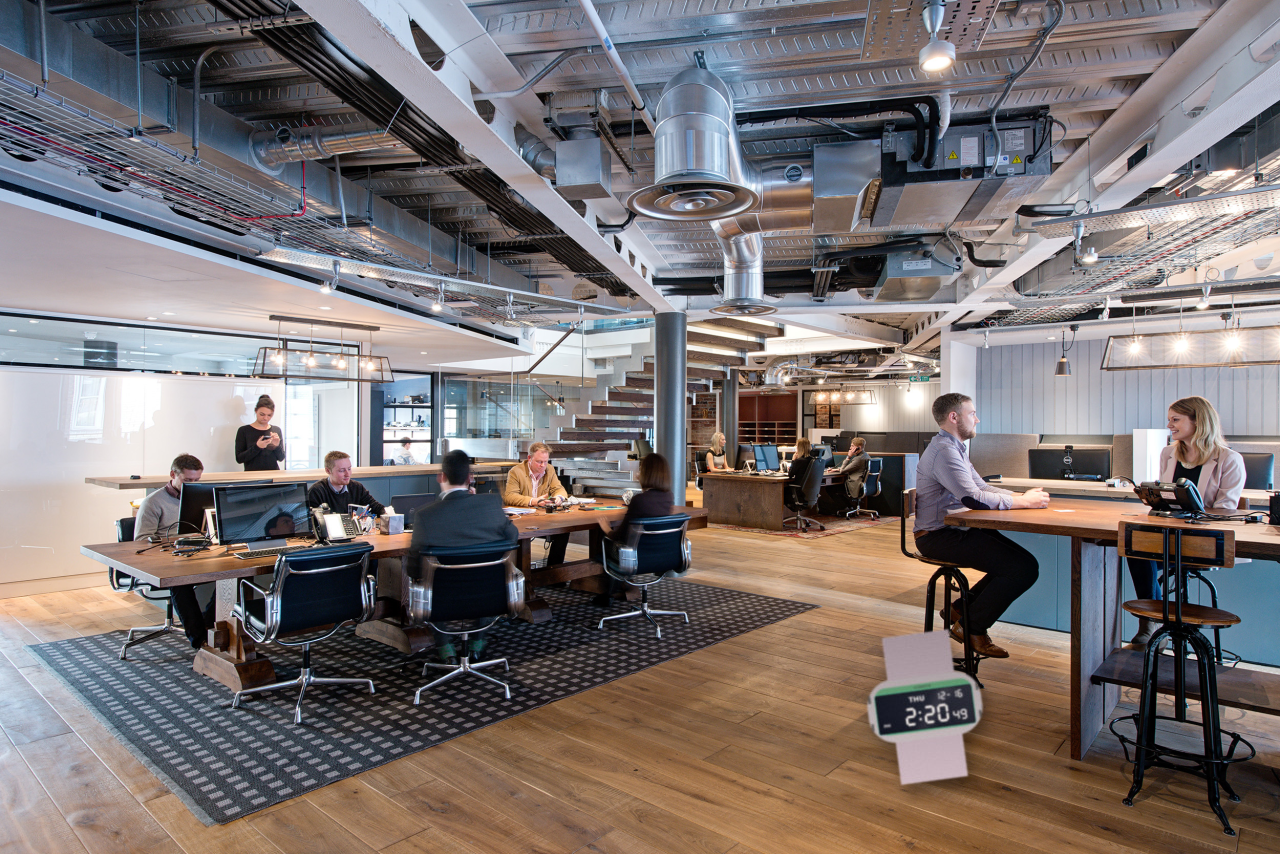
h=2 m=20
